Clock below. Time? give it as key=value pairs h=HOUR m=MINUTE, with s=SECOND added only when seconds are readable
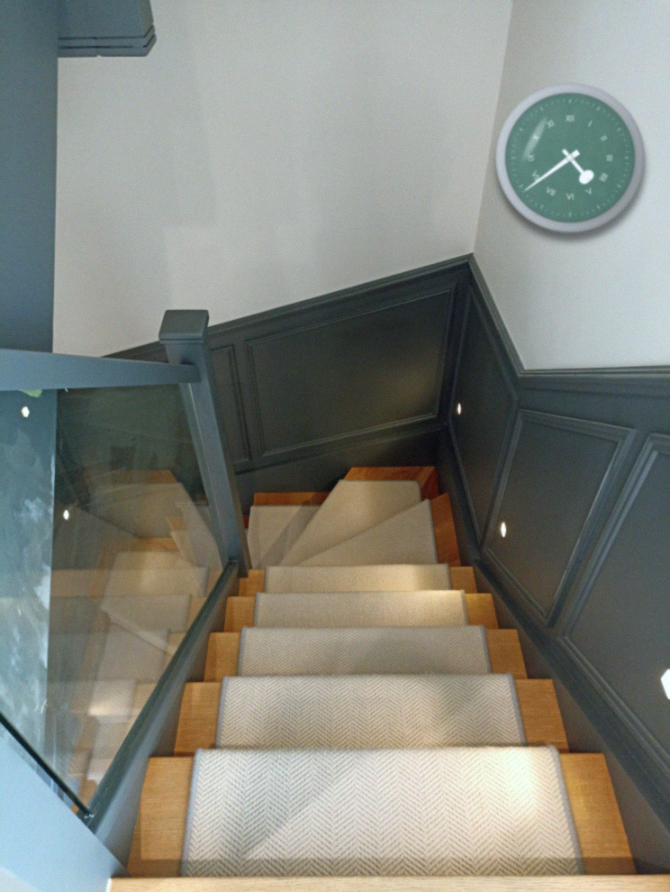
h=4 m=39
